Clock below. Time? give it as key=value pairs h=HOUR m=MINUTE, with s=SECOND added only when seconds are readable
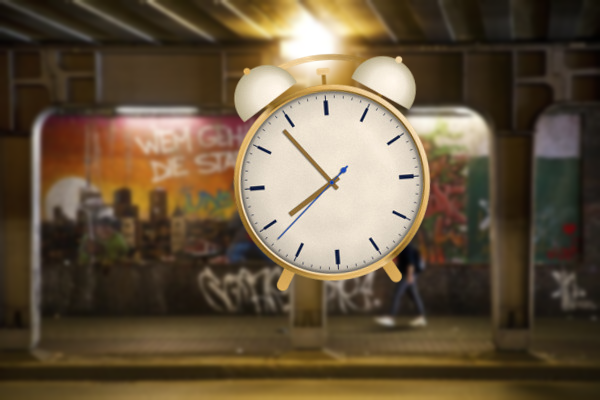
h=7 m=53 s=38
